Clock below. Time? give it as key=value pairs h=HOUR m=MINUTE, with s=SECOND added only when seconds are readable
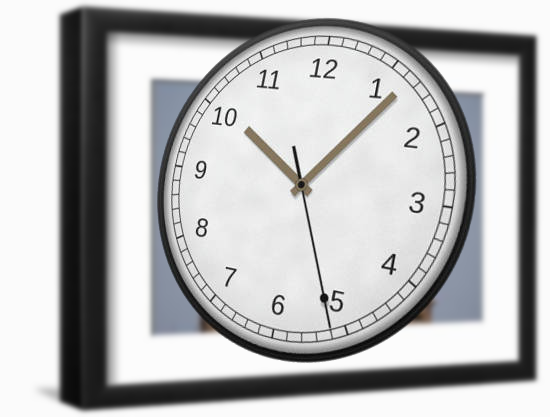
h=10 m=6 s=26
